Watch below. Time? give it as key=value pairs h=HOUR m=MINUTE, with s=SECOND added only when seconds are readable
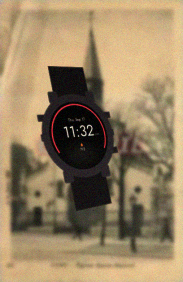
h=11 m=32
